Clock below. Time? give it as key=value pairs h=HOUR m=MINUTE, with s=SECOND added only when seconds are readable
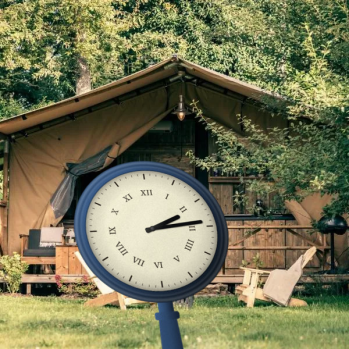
h=2 m=14
